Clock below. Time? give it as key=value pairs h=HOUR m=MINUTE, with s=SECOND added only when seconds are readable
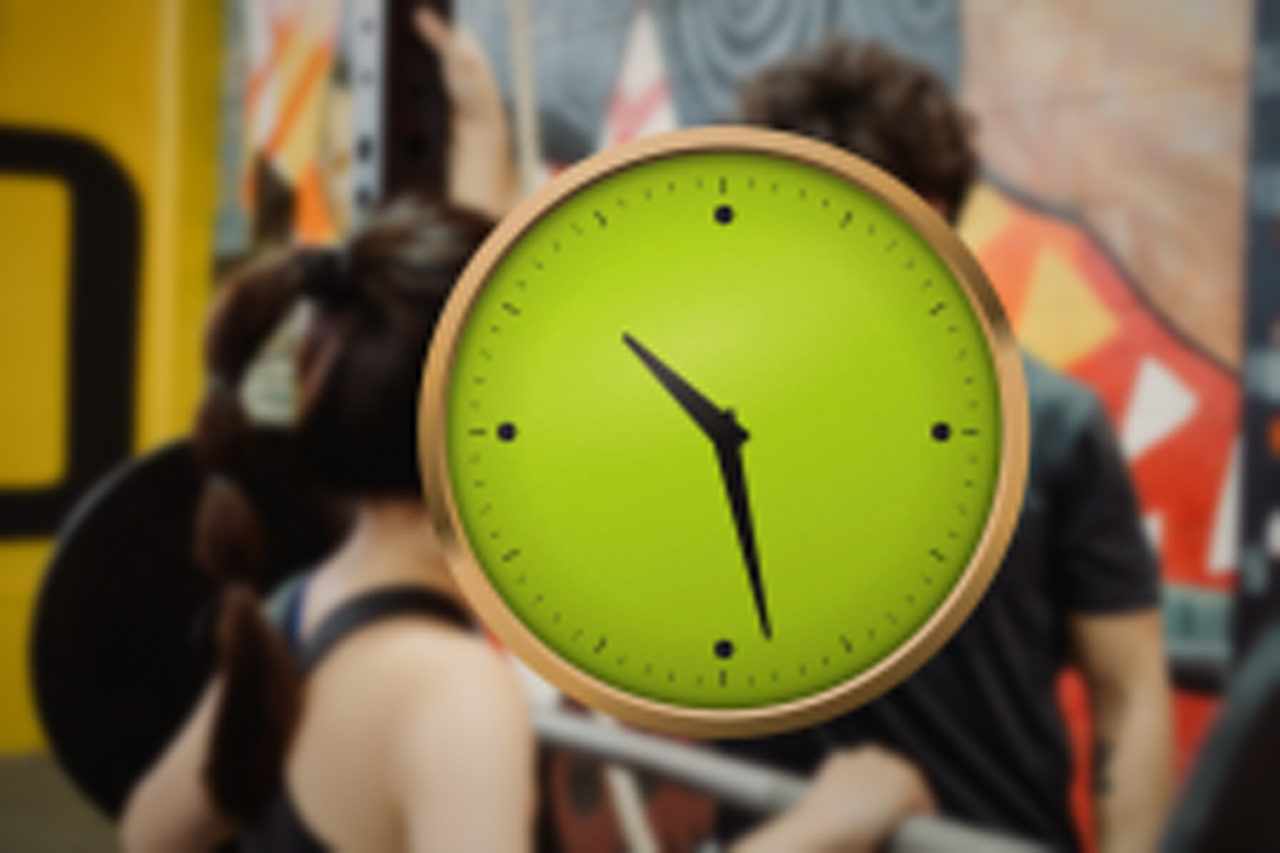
h=10 m=28
